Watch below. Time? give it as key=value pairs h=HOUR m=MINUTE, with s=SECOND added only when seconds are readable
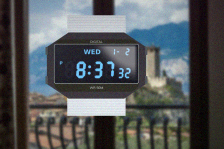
h=8 m=37 s=32
